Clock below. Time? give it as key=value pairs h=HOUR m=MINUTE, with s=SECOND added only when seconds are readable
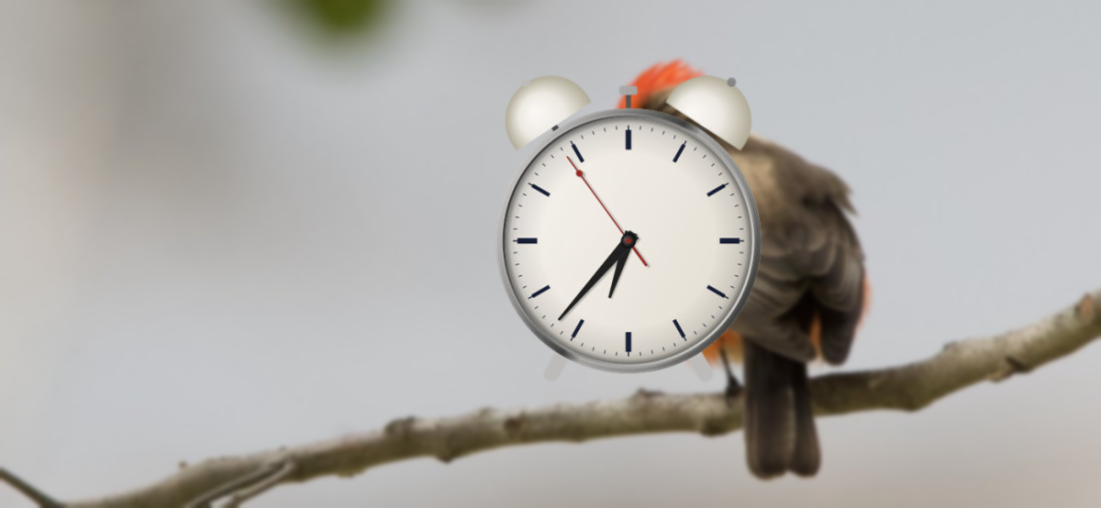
h=6 m=36 s=54
